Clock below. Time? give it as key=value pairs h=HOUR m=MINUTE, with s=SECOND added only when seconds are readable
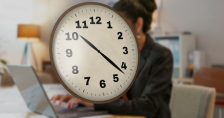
h=10 m=22
